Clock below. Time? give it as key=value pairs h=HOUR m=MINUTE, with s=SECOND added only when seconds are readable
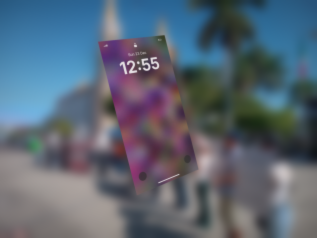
h=12 m=55
